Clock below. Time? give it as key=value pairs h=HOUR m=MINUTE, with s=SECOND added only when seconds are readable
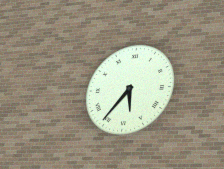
h=5 m=36
